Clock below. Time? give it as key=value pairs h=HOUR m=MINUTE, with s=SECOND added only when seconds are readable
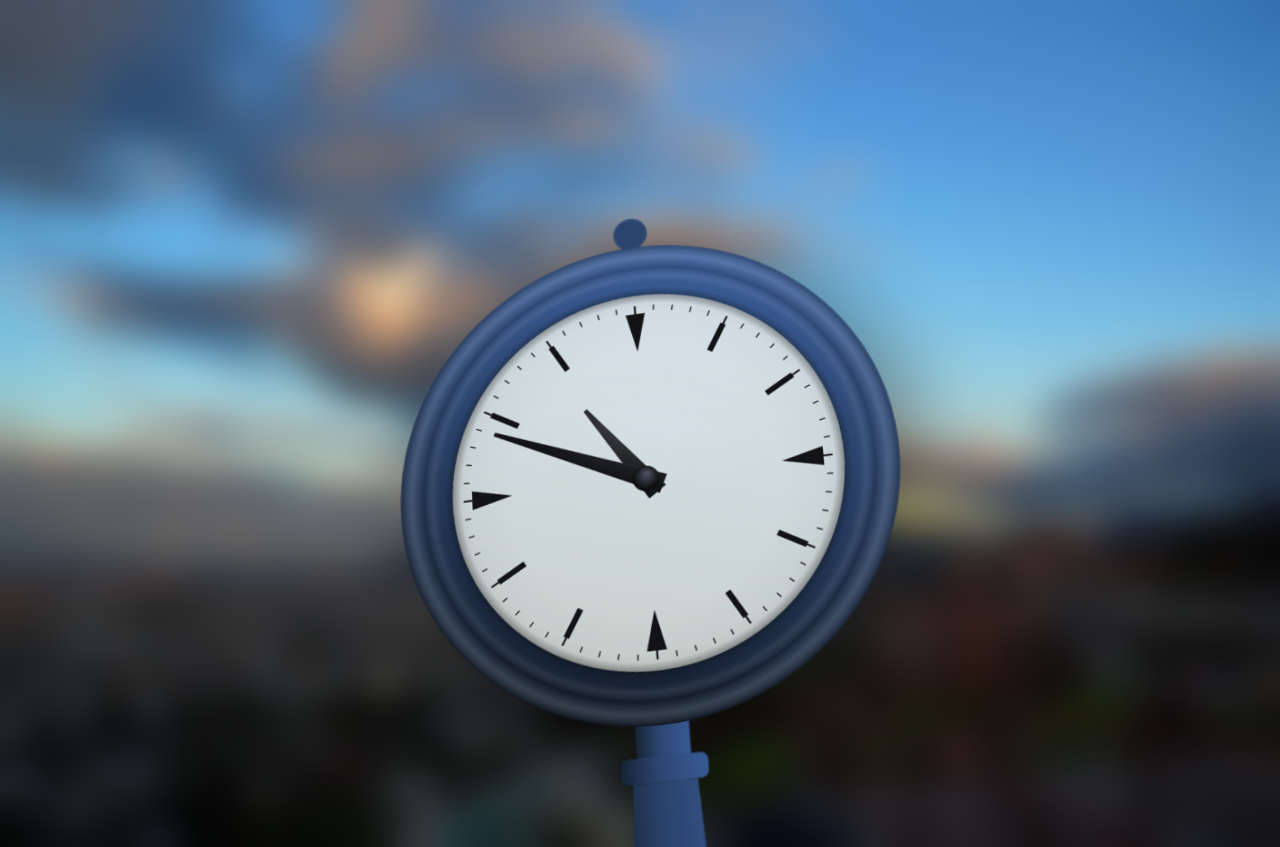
h=10 m=49
